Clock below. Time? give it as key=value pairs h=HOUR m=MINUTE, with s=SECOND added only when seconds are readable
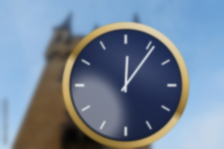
h=12 m=6
